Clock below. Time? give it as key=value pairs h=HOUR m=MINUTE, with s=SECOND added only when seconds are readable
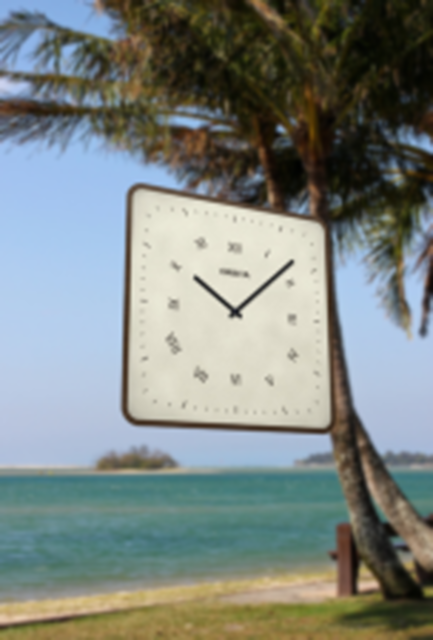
h=10 m=8
